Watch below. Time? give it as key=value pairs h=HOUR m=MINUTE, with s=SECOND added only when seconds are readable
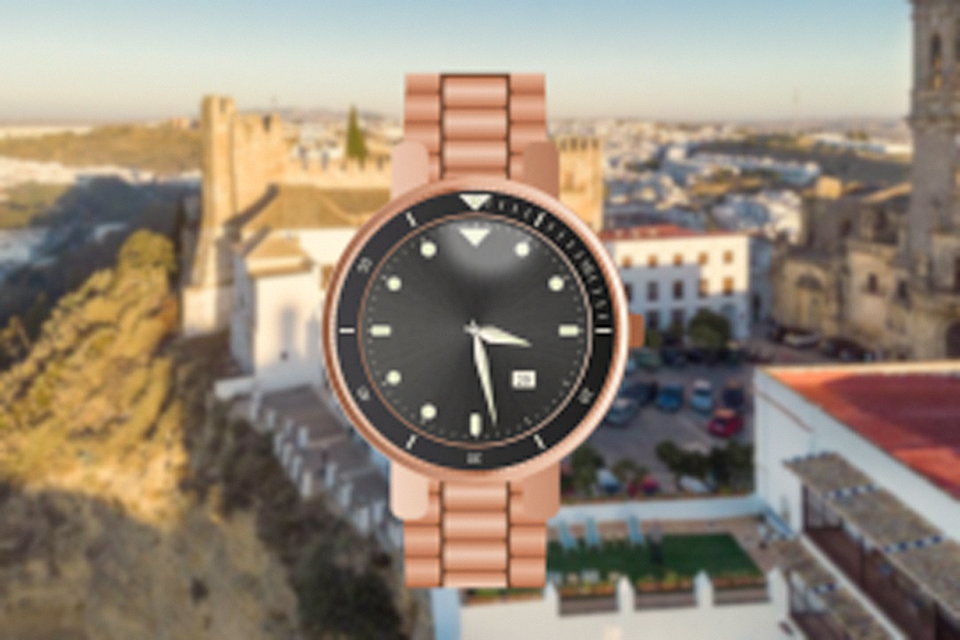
h=3 m=28
